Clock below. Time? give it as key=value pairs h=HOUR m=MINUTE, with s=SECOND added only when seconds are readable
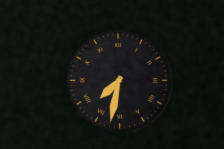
h=7 m=32
